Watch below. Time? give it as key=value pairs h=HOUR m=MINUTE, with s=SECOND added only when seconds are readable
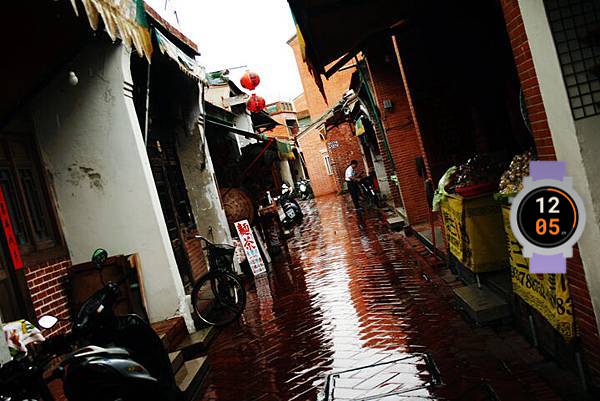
h=12 m=5
